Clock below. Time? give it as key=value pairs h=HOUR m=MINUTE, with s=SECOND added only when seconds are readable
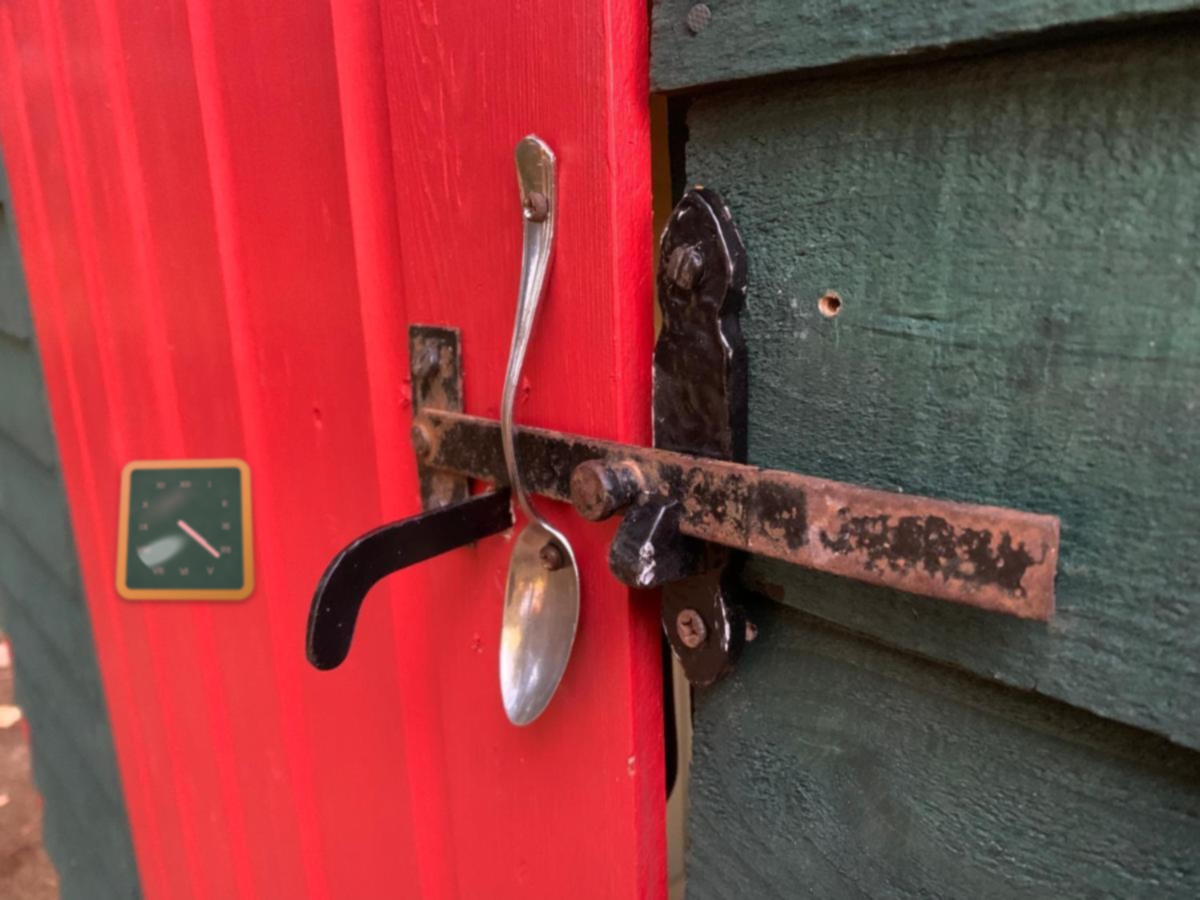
h=4 m=22
